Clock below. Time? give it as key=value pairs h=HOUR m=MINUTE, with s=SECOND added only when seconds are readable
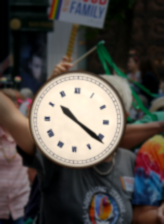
h=10 m=21
